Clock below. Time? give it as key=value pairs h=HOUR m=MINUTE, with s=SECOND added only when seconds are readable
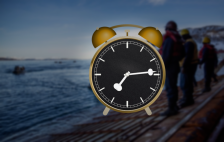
h=7 m=14
